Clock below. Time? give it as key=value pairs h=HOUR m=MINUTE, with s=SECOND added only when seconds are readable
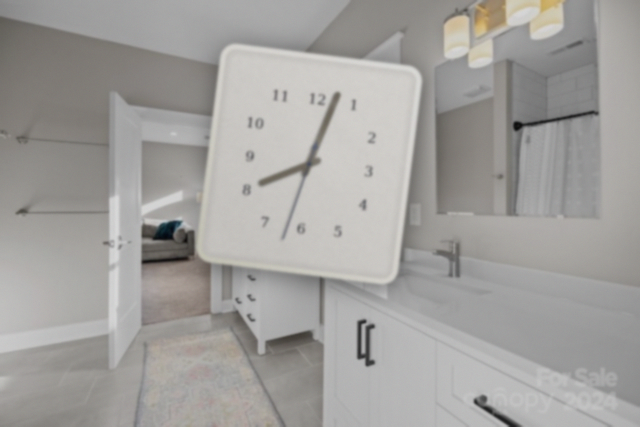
h=8 m=2 s=32
